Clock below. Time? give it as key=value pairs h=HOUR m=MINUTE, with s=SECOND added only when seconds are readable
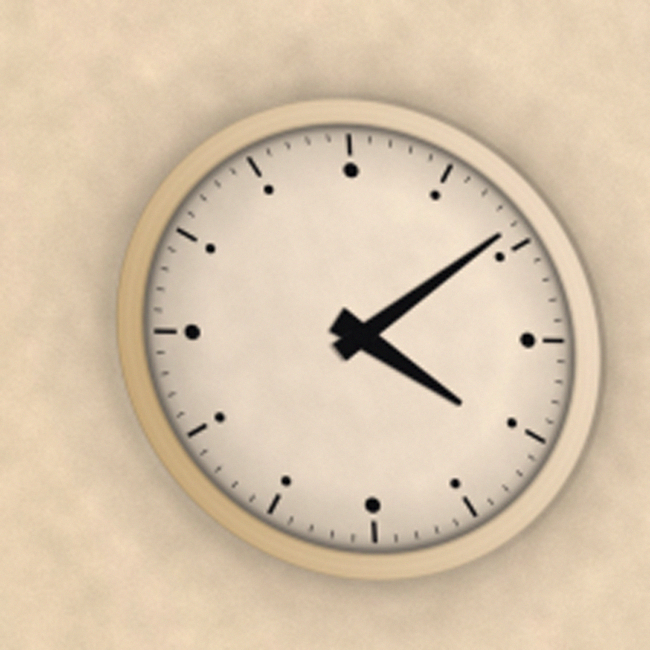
h=4 m=9
